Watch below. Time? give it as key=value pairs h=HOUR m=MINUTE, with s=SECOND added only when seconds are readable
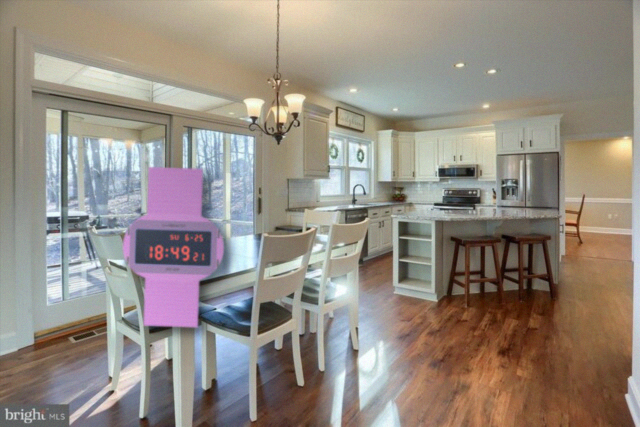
h=18 m=49
